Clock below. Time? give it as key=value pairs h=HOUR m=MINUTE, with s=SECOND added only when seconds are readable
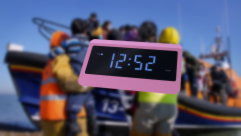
h=12 m=52
